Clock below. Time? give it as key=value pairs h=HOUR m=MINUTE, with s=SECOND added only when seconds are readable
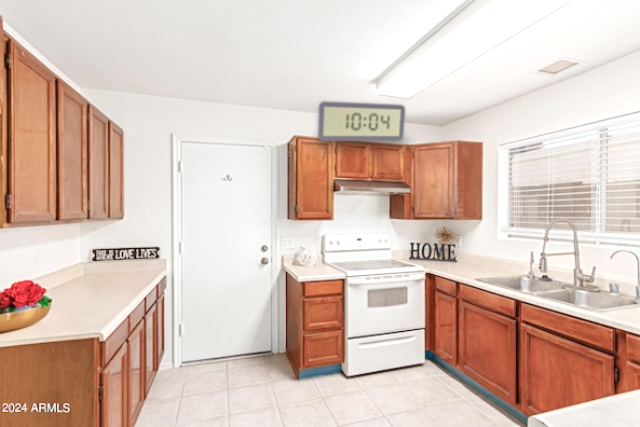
h=10 m=4
